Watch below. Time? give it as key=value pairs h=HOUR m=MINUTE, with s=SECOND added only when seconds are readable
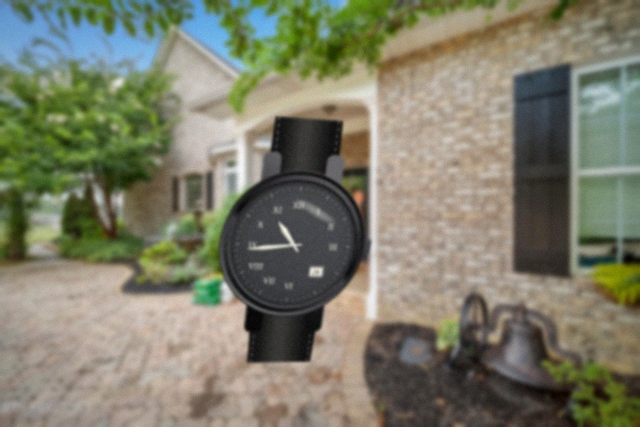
h=10 m=44
